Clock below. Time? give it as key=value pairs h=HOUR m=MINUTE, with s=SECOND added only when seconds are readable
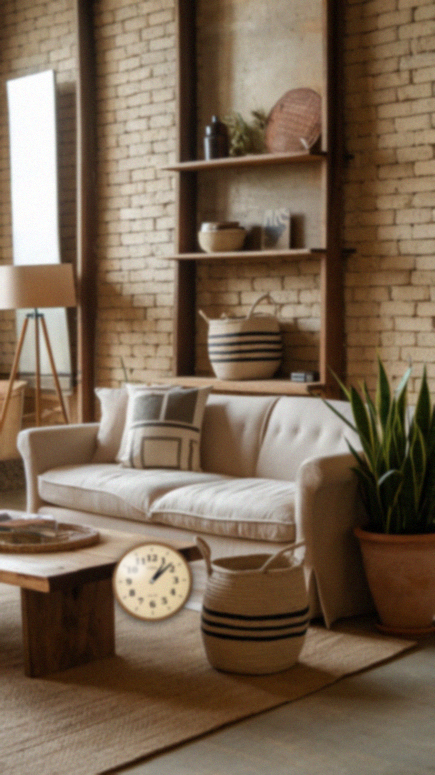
h=1 m=8
